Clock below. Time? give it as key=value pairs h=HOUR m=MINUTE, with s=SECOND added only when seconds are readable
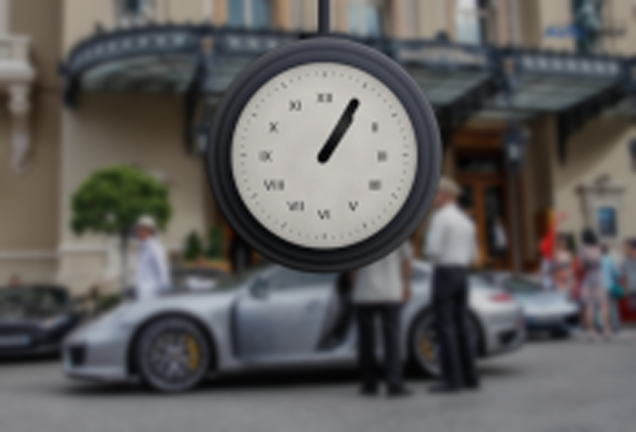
h=1 m=5
